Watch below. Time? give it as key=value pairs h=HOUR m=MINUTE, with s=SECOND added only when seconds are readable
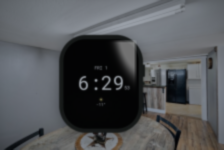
h=6 m=29
